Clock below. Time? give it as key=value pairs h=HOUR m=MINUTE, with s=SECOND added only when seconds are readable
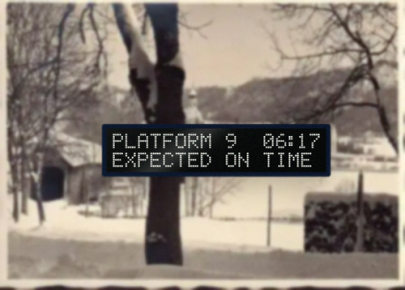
h=6 m=17
